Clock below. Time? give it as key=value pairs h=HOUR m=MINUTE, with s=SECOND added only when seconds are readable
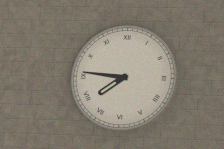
h=7 m=46
